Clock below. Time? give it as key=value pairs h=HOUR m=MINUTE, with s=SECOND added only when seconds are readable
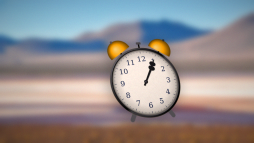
h=1 m=5
